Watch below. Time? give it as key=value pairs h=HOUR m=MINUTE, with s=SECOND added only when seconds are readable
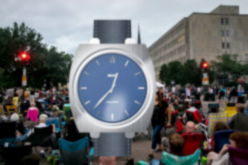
h=12 m=37
